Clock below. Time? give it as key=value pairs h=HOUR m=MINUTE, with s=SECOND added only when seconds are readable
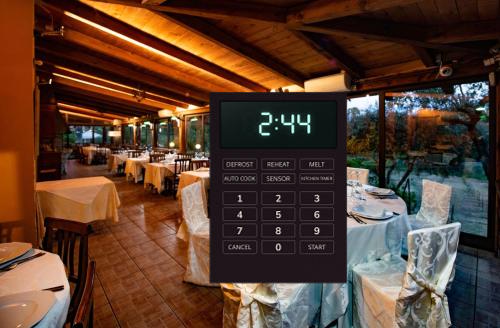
h=2 m=44
